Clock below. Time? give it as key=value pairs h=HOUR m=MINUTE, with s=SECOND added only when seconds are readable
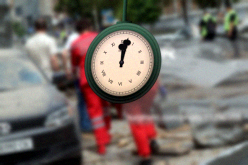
h=12 m=2
